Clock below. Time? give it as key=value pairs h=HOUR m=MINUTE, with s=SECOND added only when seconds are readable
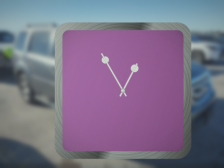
h=12 m=55
